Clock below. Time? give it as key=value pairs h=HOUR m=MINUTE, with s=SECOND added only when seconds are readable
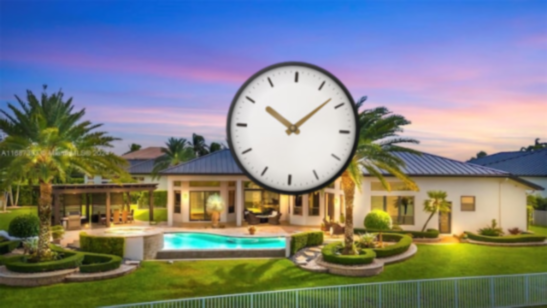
h=10 m=8
